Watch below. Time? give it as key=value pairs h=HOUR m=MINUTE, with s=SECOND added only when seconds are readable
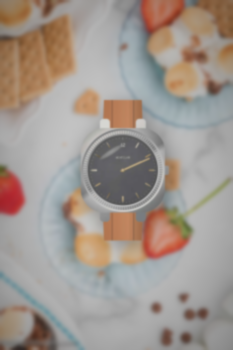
h=2 m=11
